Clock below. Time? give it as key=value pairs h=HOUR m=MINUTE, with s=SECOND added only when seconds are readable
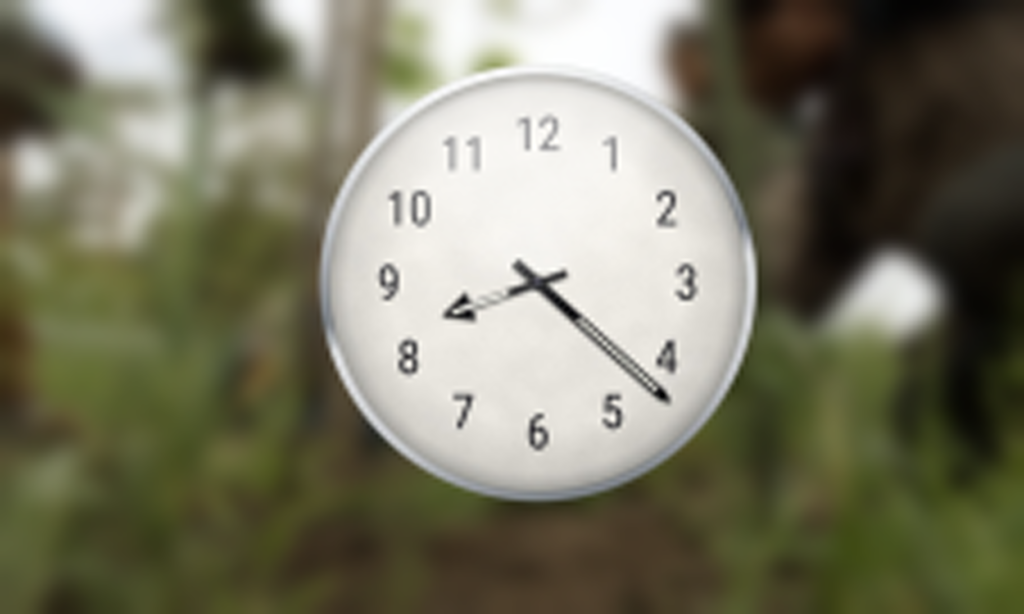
h=8 m=22
